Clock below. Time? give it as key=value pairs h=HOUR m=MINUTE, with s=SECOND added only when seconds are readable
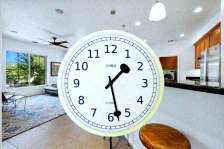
h=1 m=28
